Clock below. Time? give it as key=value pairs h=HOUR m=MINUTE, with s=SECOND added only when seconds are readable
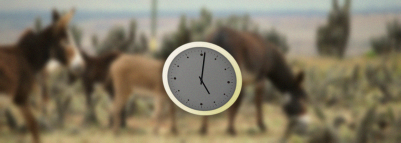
h=5 m=1
